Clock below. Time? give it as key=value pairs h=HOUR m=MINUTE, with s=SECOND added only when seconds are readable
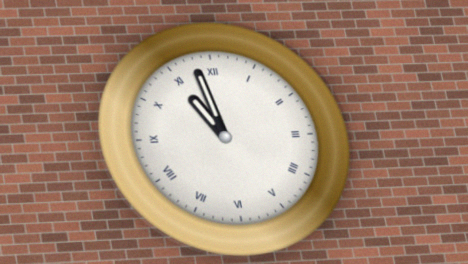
h=10 m=58
